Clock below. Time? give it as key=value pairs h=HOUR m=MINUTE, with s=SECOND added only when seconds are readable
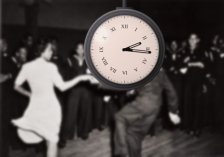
h=2 m=16
